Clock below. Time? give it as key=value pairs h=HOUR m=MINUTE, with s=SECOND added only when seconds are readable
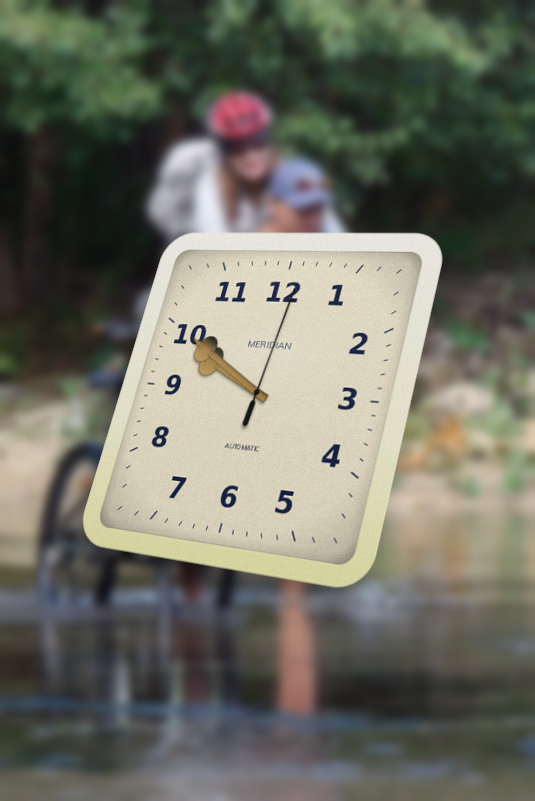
h=9 m=50 s=1
